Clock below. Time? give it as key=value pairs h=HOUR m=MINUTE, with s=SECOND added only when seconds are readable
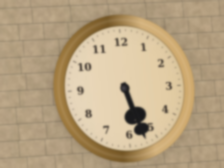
h=5 m=27
